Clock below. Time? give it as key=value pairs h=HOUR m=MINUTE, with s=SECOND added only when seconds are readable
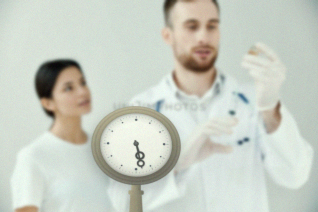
h=5 m=28
